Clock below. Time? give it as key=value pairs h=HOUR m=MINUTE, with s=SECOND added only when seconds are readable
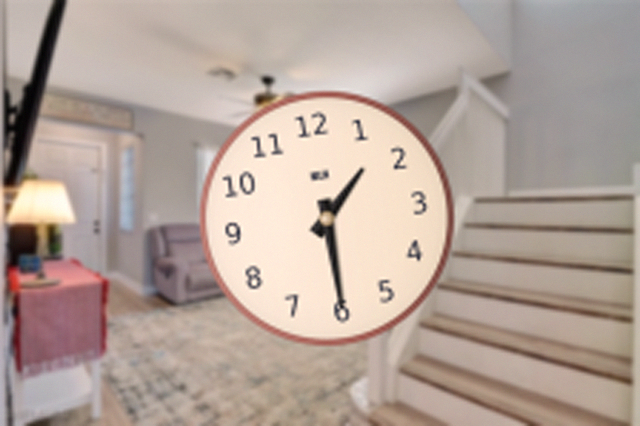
h=1 m=30
